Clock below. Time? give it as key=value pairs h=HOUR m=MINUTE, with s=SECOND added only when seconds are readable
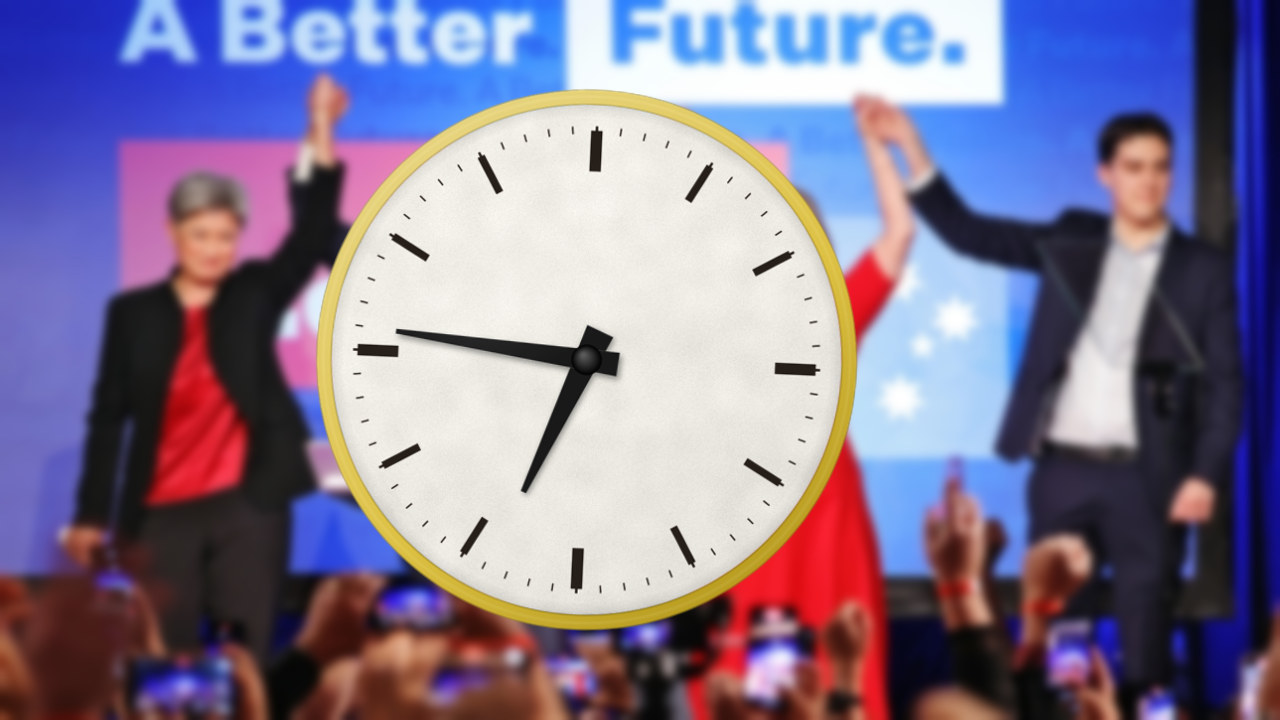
h=6 m=46
